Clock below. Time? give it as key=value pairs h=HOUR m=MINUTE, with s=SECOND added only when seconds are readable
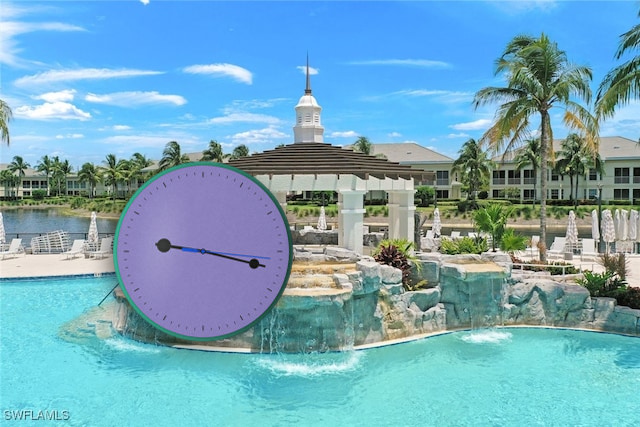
h=9 m=17 s=16
